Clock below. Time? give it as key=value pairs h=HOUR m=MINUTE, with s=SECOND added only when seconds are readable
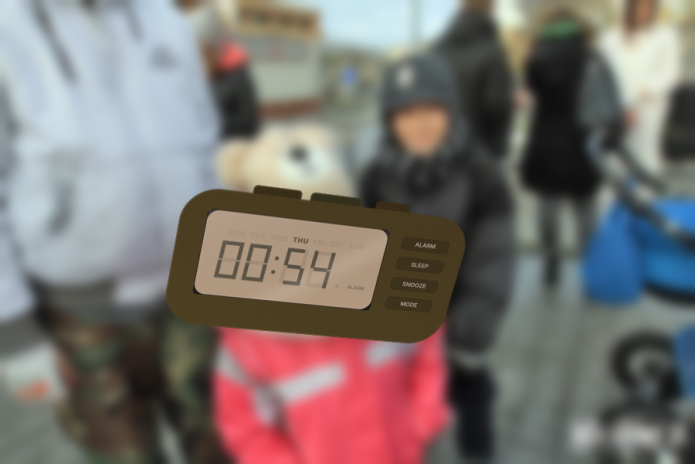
h=0 m=54
